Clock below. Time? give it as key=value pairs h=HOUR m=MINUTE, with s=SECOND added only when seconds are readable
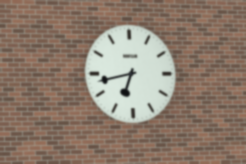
h=6 m=43
